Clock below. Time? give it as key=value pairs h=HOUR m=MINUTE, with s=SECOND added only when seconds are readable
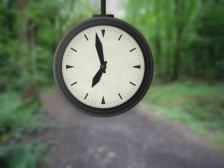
h=6 m=58
